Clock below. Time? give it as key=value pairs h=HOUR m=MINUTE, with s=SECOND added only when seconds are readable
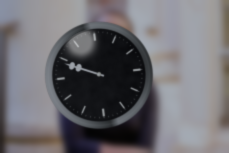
h=9 m=49
